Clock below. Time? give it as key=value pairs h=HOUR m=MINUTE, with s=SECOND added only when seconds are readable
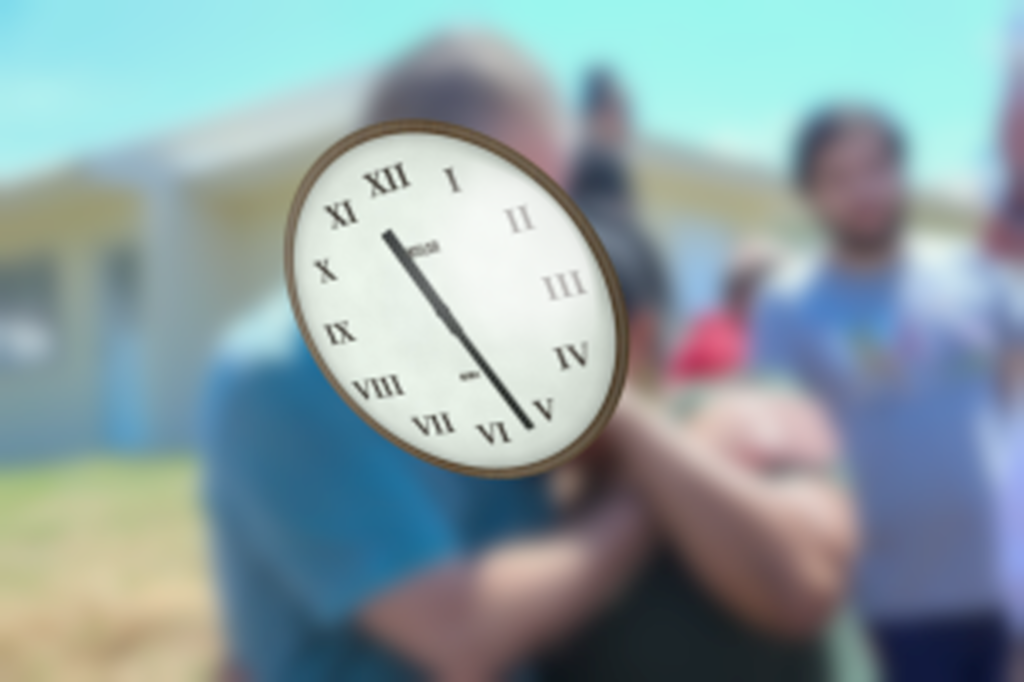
h=11 m=27
